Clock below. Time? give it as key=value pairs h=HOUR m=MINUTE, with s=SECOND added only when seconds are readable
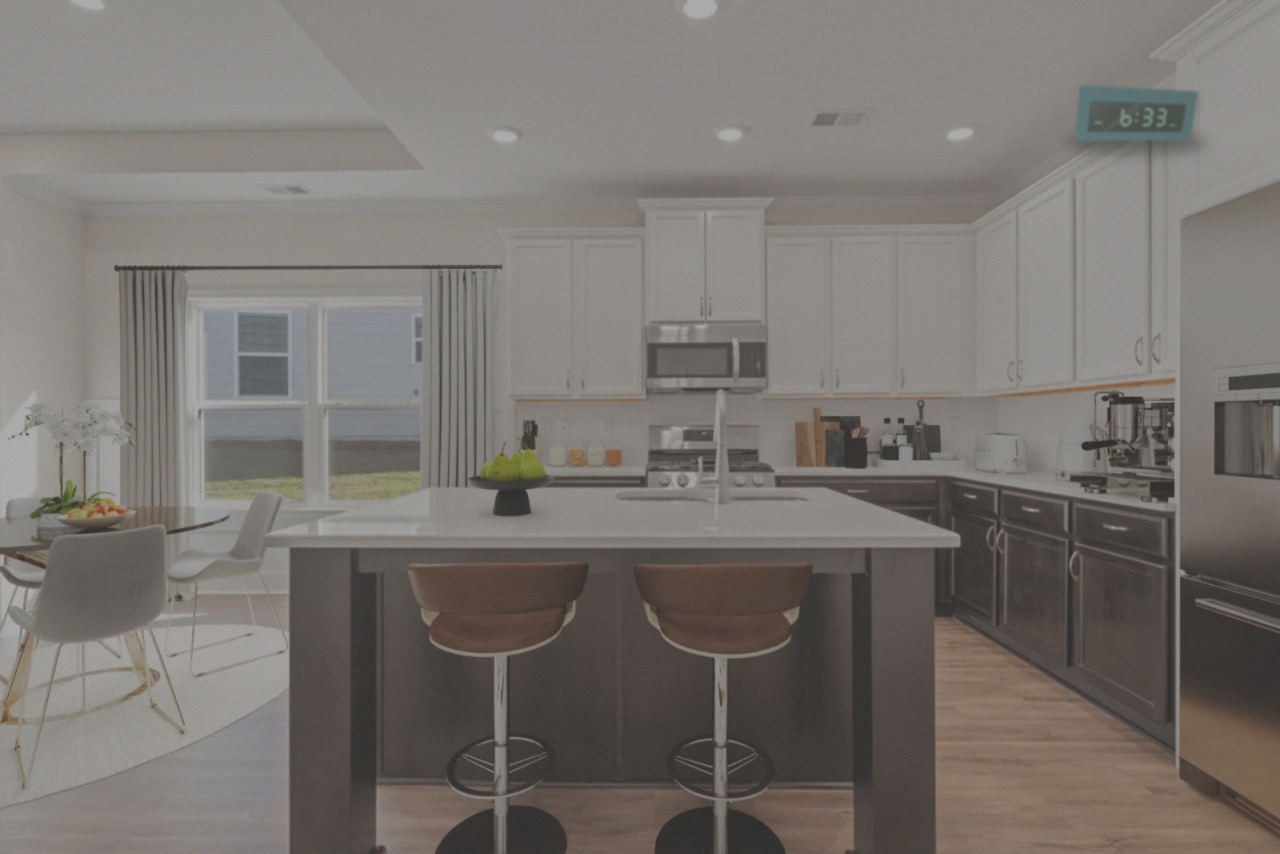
h=6 m=33
